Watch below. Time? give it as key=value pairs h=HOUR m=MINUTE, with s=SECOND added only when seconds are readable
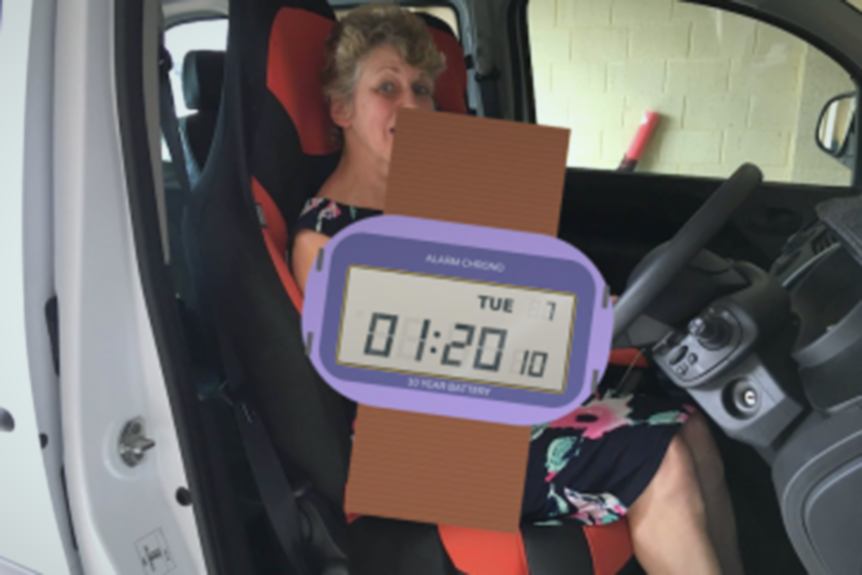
h=1 m=20 s=10
